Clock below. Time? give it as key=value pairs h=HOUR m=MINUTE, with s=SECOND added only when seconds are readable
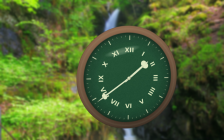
h=1 m=39
